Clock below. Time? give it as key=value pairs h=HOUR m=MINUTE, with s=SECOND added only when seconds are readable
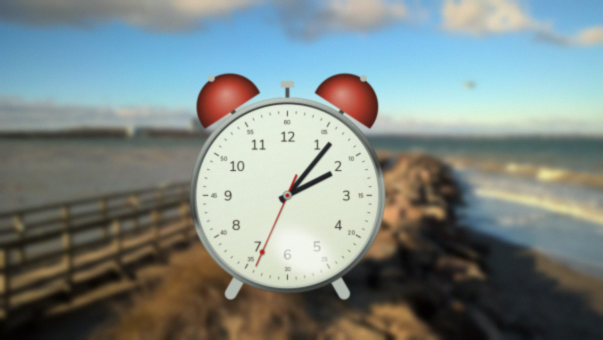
h=2 m=6 s=34
